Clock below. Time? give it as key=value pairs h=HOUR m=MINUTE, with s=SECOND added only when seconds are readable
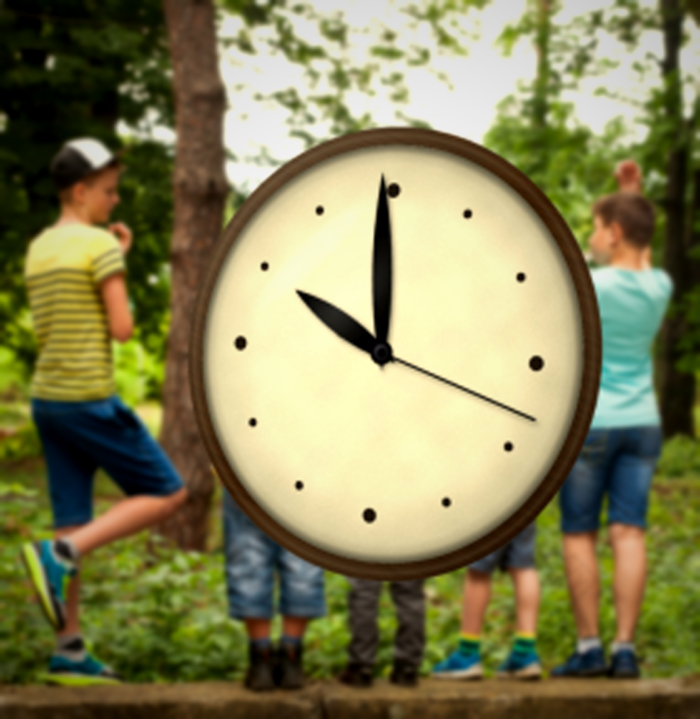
h=9 m=59 s=18
